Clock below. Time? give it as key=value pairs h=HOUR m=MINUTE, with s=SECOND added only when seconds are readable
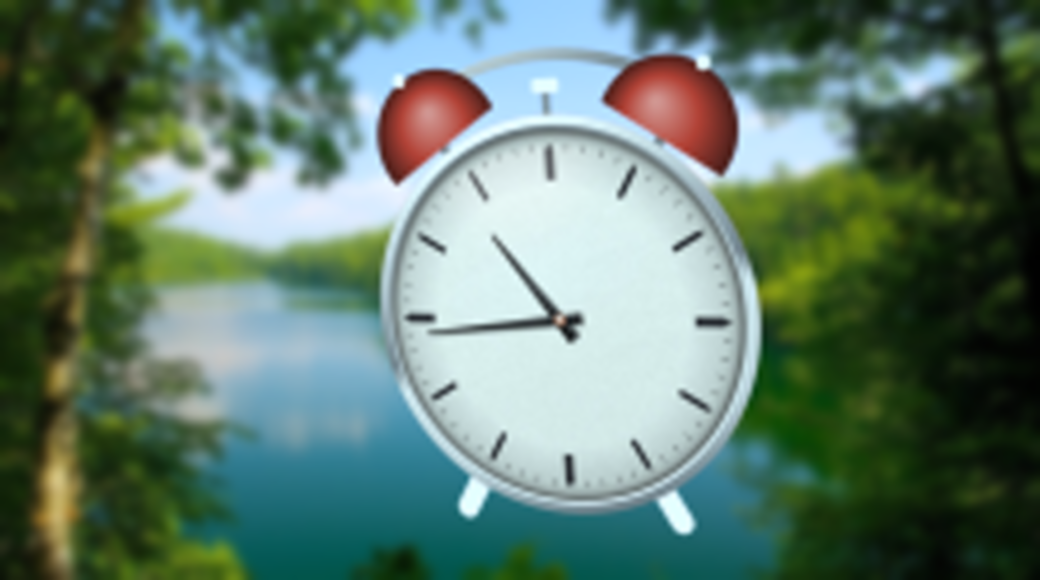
h=10 m=44
